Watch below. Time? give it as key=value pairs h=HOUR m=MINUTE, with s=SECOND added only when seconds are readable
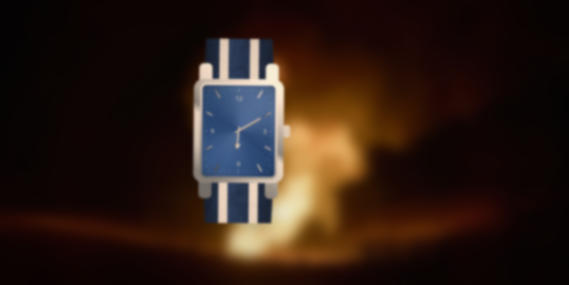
h=6 m=10
